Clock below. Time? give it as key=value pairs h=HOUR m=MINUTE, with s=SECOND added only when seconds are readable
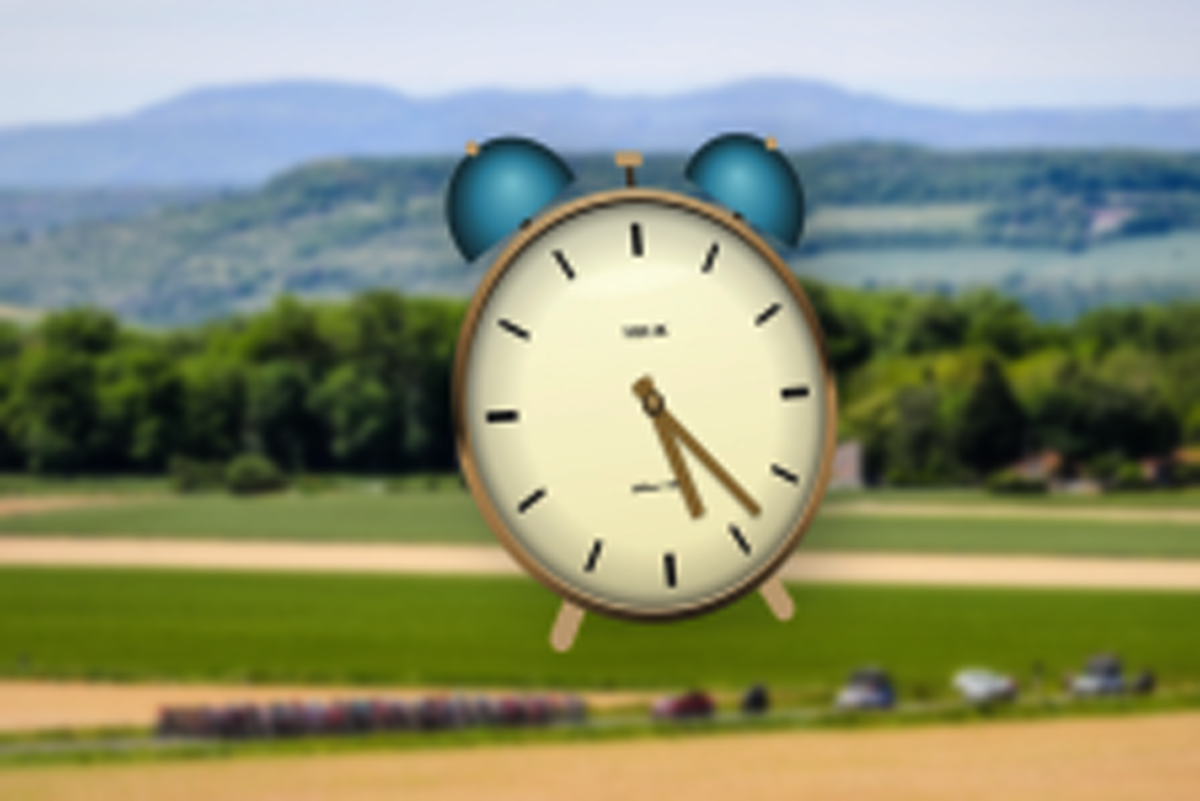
h=5 m=23
